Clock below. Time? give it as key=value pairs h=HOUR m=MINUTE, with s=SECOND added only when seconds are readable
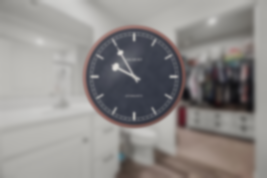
h=9 m=55
